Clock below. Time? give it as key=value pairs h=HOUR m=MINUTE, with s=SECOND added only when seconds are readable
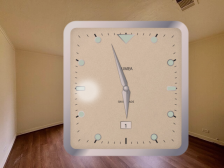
h=5 m=57
